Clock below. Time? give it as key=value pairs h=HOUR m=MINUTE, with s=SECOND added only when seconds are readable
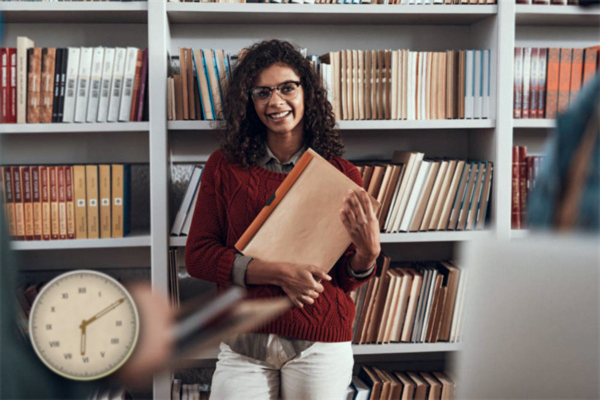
h=6 m=10
